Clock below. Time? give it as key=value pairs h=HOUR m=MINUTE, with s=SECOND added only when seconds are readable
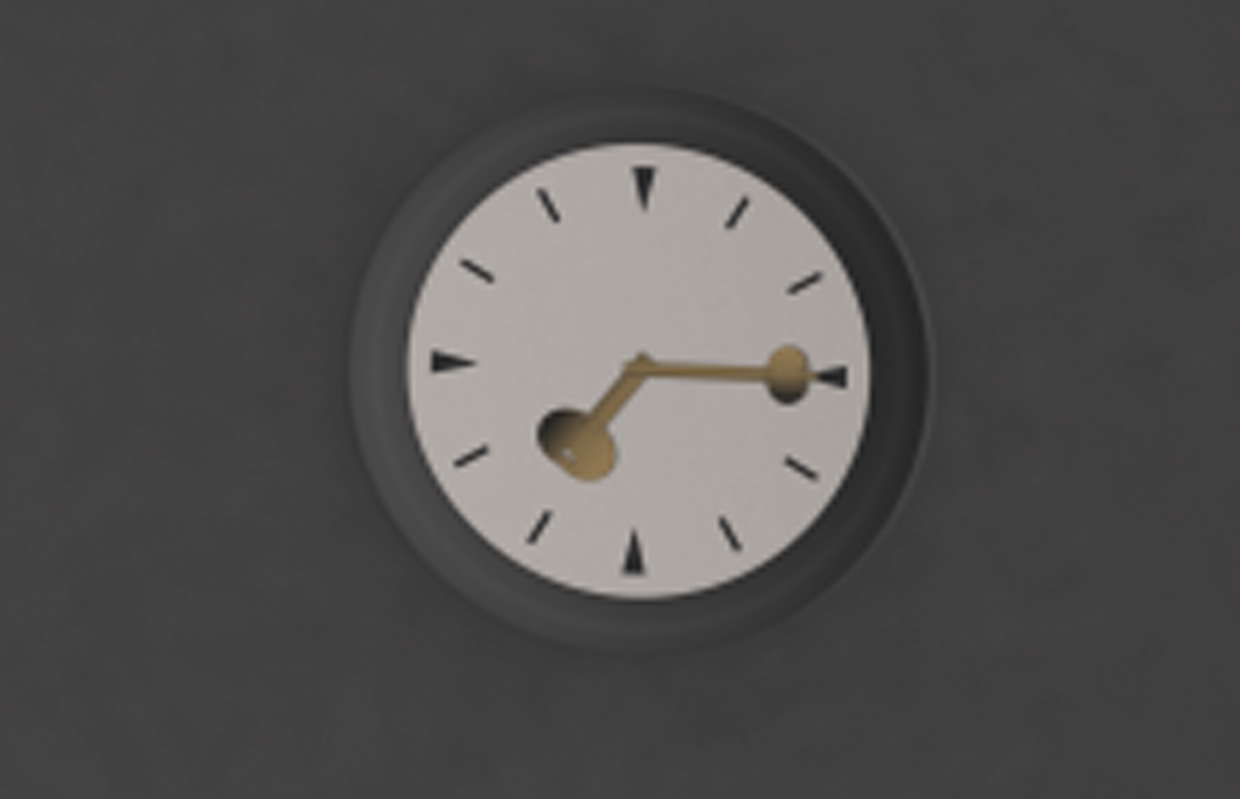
h=7 m=15
